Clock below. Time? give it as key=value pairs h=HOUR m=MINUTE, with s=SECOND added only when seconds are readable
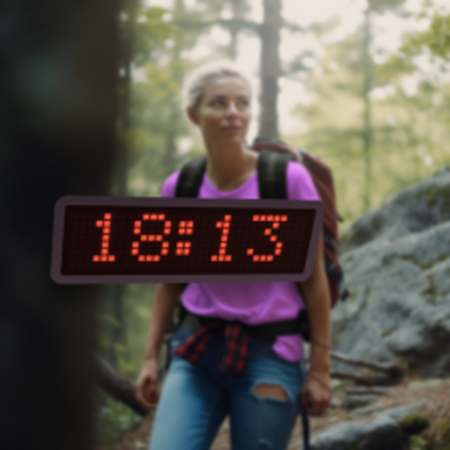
h=18 m=13
